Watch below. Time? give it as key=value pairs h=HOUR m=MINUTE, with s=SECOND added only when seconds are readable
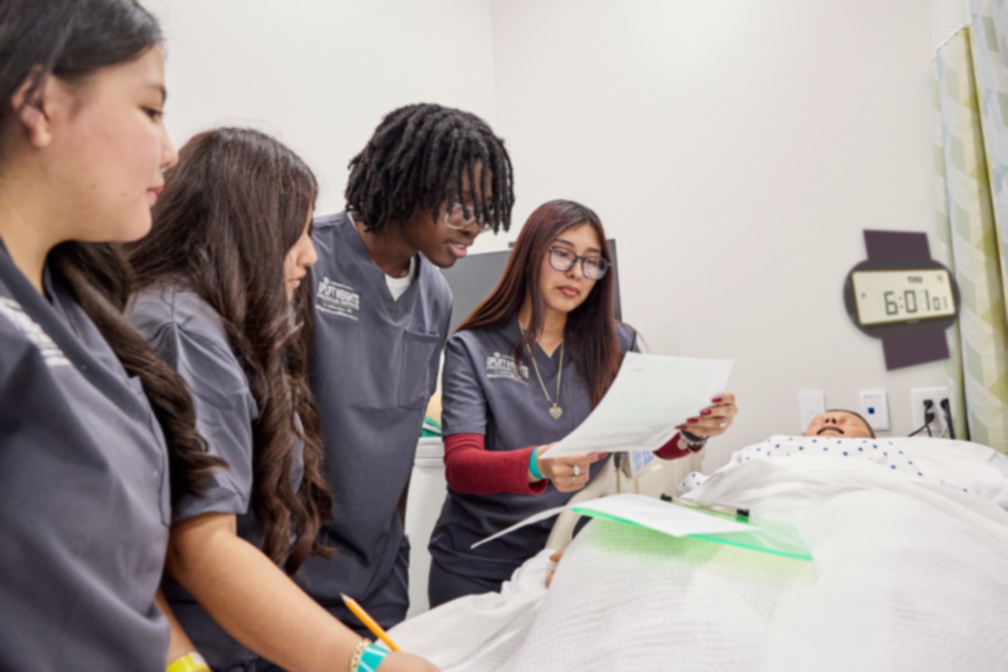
h=6 m=1
